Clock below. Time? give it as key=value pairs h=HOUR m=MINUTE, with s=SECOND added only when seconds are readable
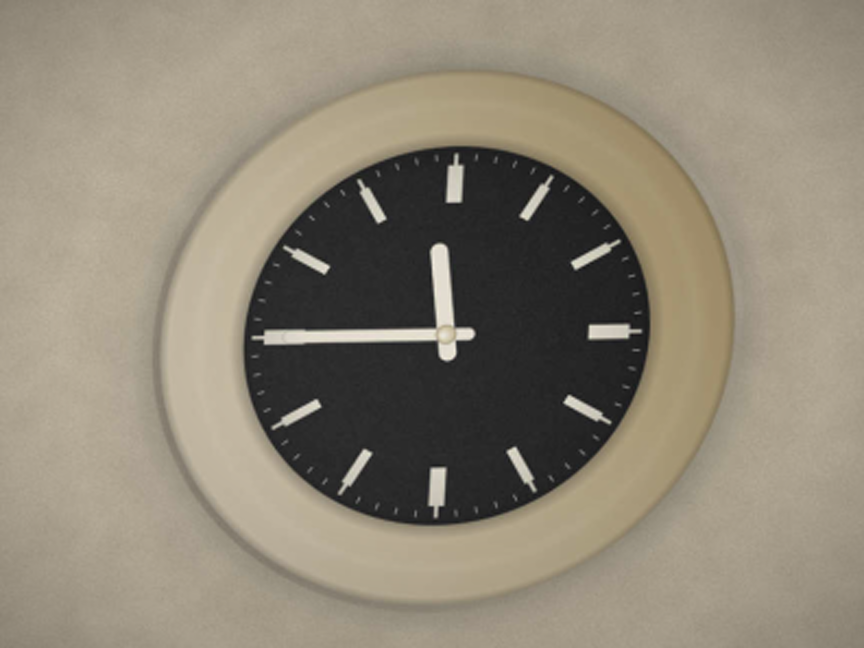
h=11 m=45
